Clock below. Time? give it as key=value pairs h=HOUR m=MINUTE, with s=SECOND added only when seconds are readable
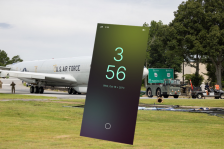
h=3 m=56
